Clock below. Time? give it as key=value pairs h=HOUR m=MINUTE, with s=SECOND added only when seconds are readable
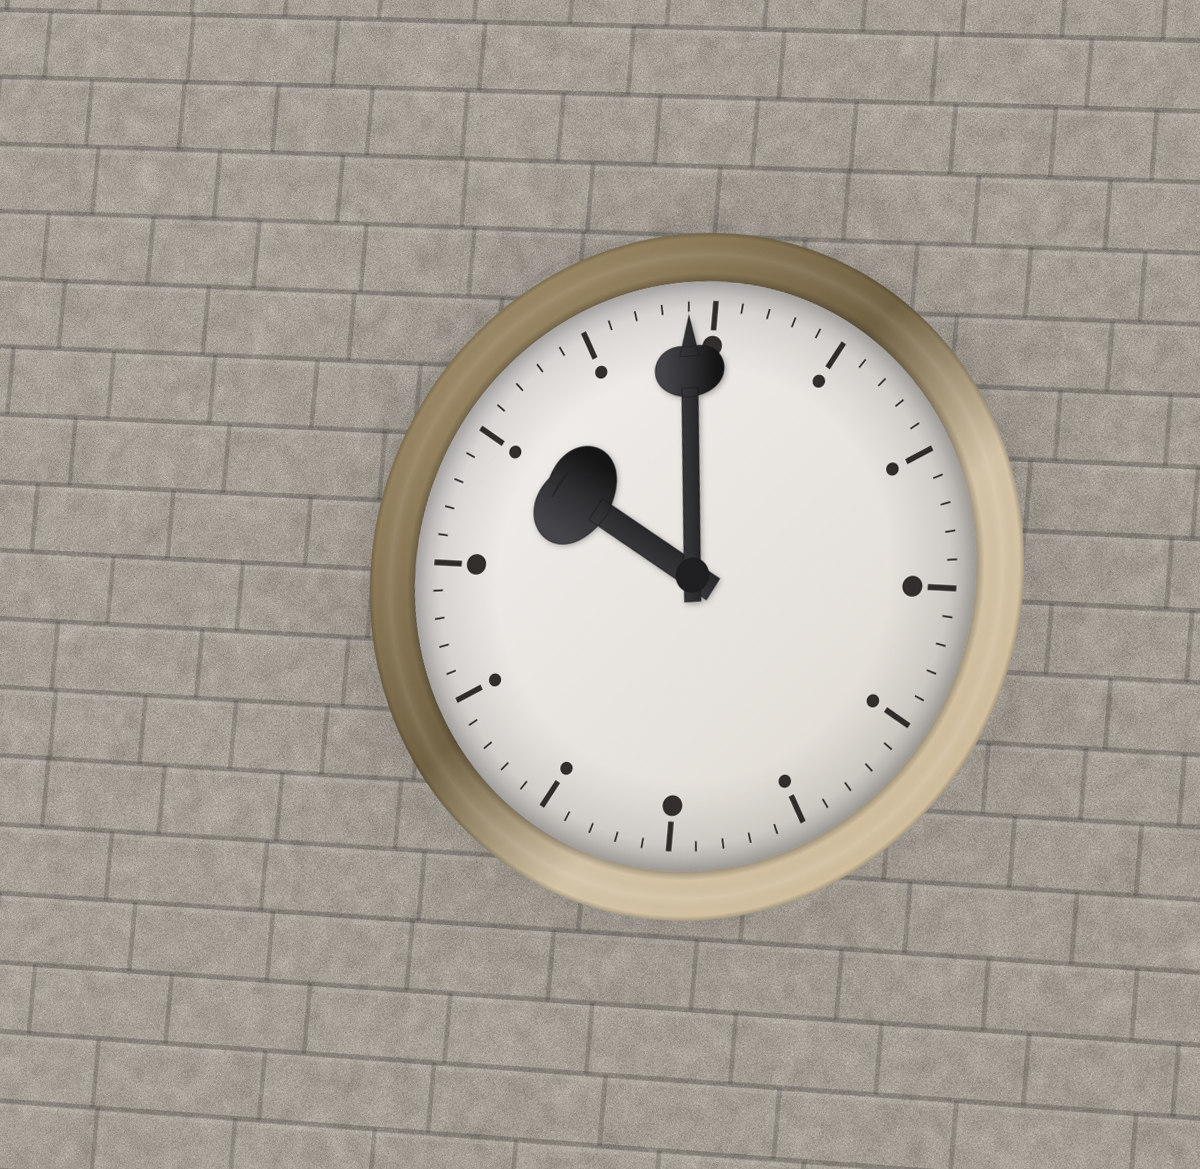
h=9 m=59
